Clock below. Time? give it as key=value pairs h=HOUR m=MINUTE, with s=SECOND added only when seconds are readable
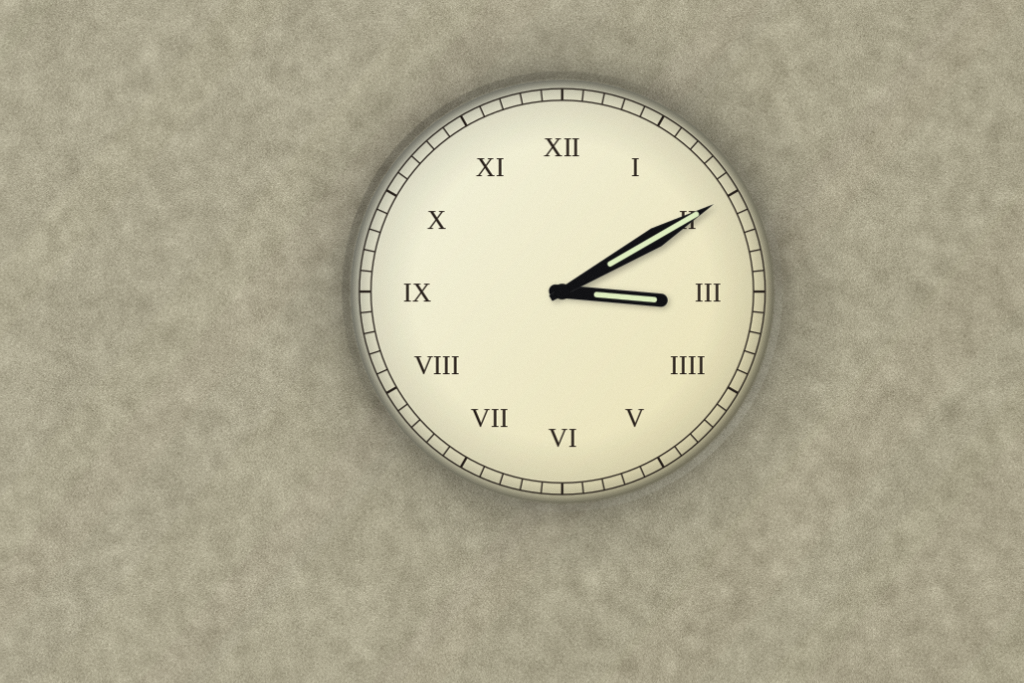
h=3 m=10
